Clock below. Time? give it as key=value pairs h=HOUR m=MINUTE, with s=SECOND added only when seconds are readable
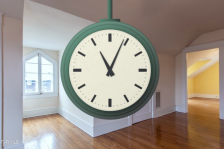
h=11 m=4
